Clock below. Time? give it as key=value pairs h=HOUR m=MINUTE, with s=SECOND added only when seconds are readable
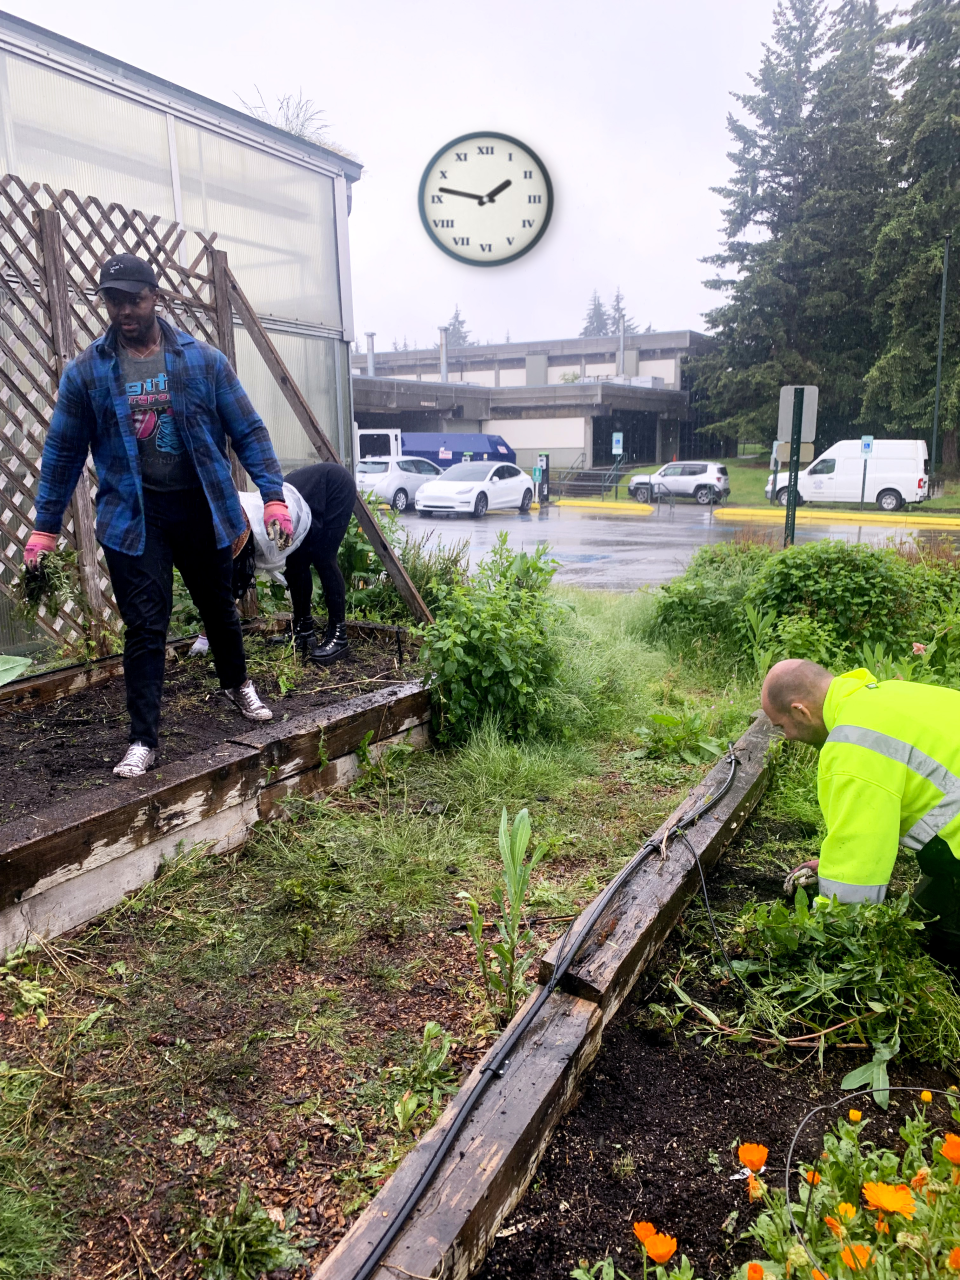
h=1 m=47
